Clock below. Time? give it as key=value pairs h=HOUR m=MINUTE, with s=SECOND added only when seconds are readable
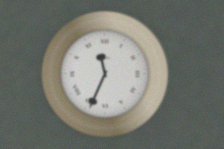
h=11 m=34
